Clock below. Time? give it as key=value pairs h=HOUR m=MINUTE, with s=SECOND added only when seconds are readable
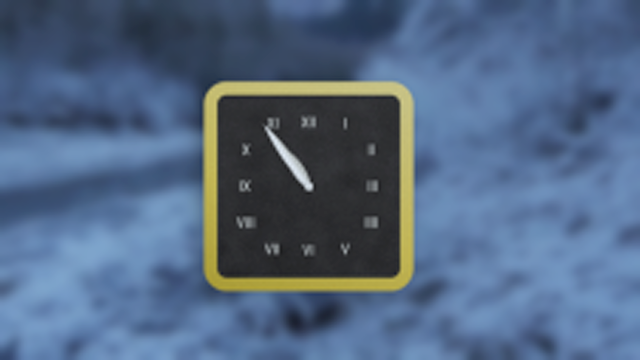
h=10 m=54
